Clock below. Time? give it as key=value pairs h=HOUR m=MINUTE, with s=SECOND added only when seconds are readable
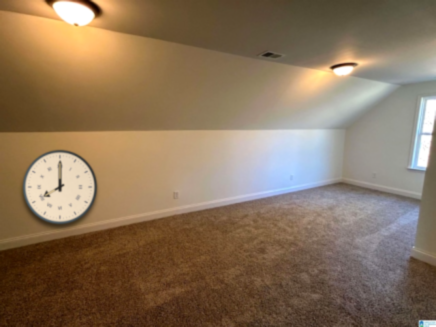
h=8 m=0
